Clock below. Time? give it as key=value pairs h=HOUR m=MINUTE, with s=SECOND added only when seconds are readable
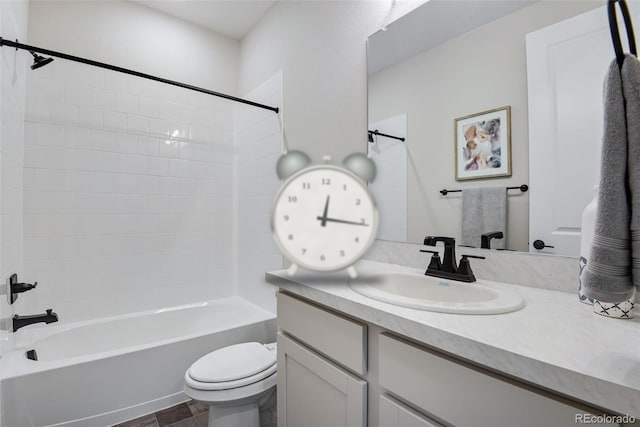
h=12 m=16
